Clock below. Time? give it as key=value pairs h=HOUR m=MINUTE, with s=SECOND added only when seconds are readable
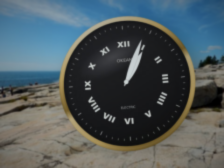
h=1 m=4
